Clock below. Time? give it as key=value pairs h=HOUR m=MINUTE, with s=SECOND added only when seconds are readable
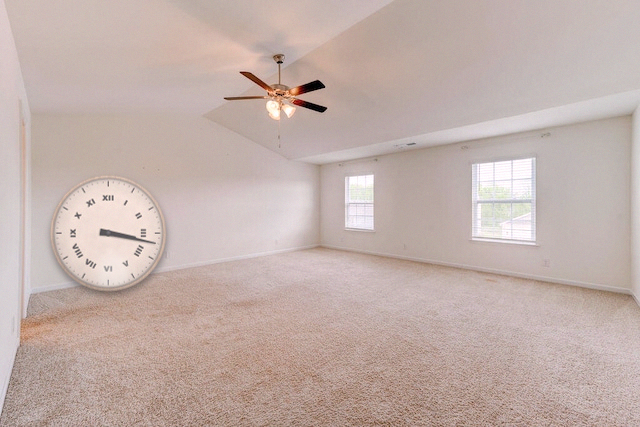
h=3 m=17
